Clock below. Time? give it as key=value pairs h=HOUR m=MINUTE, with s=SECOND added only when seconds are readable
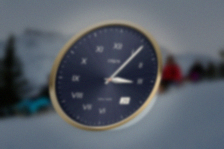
h=3 m=6
